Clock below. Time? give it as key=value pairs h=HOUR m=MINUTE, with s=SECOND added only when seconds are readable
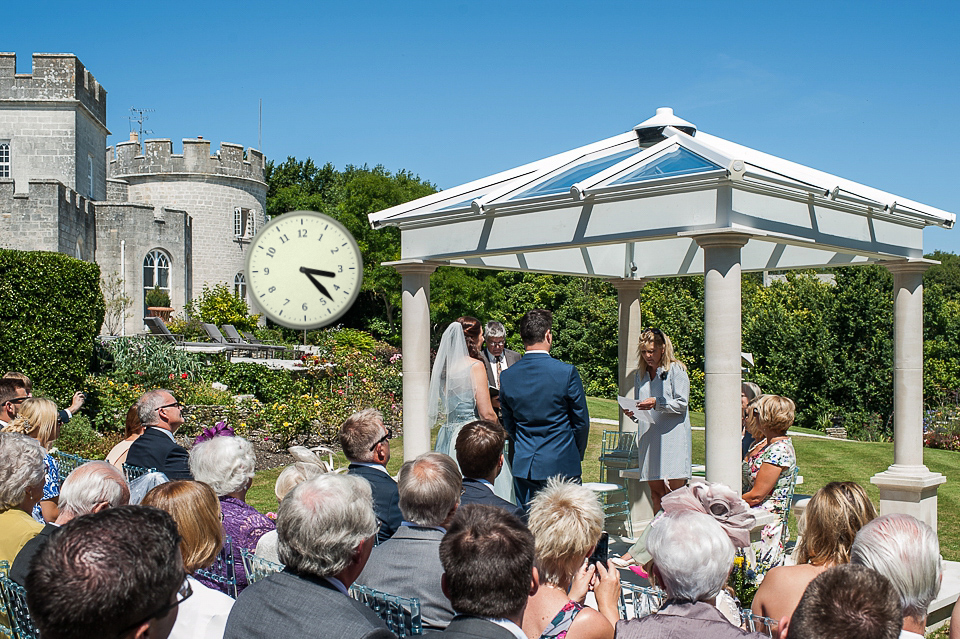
h=3 m=23
